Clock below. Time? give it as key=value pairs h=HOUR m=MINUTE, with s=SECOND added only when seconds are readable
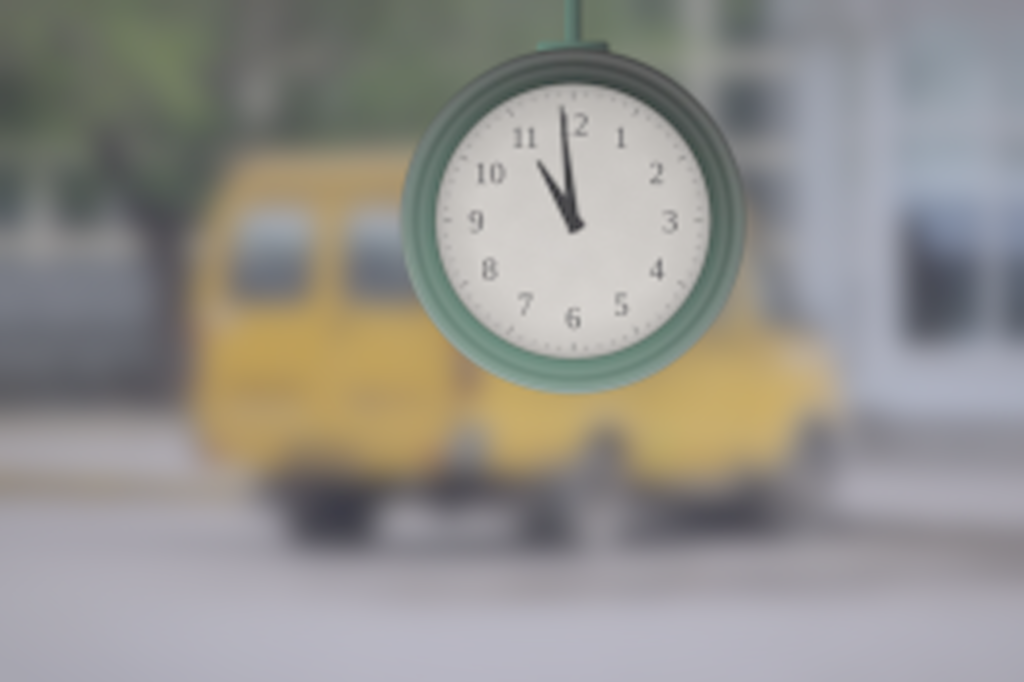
h=10 m=59
